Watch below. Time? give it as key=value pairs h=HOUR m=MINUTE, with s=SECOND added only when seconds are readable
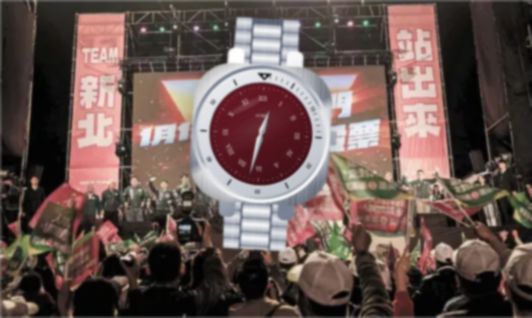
h=12 m=32
